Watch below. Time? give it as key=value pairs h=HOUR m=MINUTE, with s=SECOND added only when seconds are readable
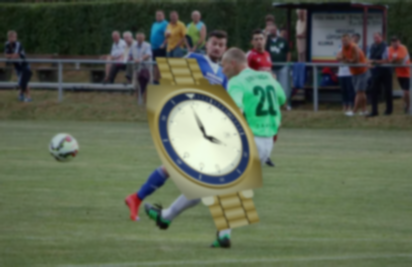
h=3 m=59
